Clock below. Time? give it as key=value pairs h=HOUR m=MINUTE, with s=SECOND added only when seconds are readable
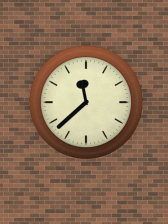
h=11 m=38
